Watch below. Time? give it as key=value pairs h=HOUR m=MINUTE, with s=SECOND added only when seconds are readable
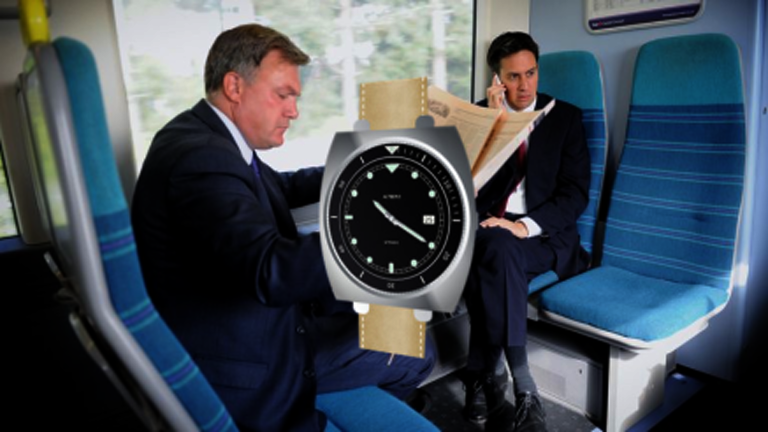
h=10 m=20
